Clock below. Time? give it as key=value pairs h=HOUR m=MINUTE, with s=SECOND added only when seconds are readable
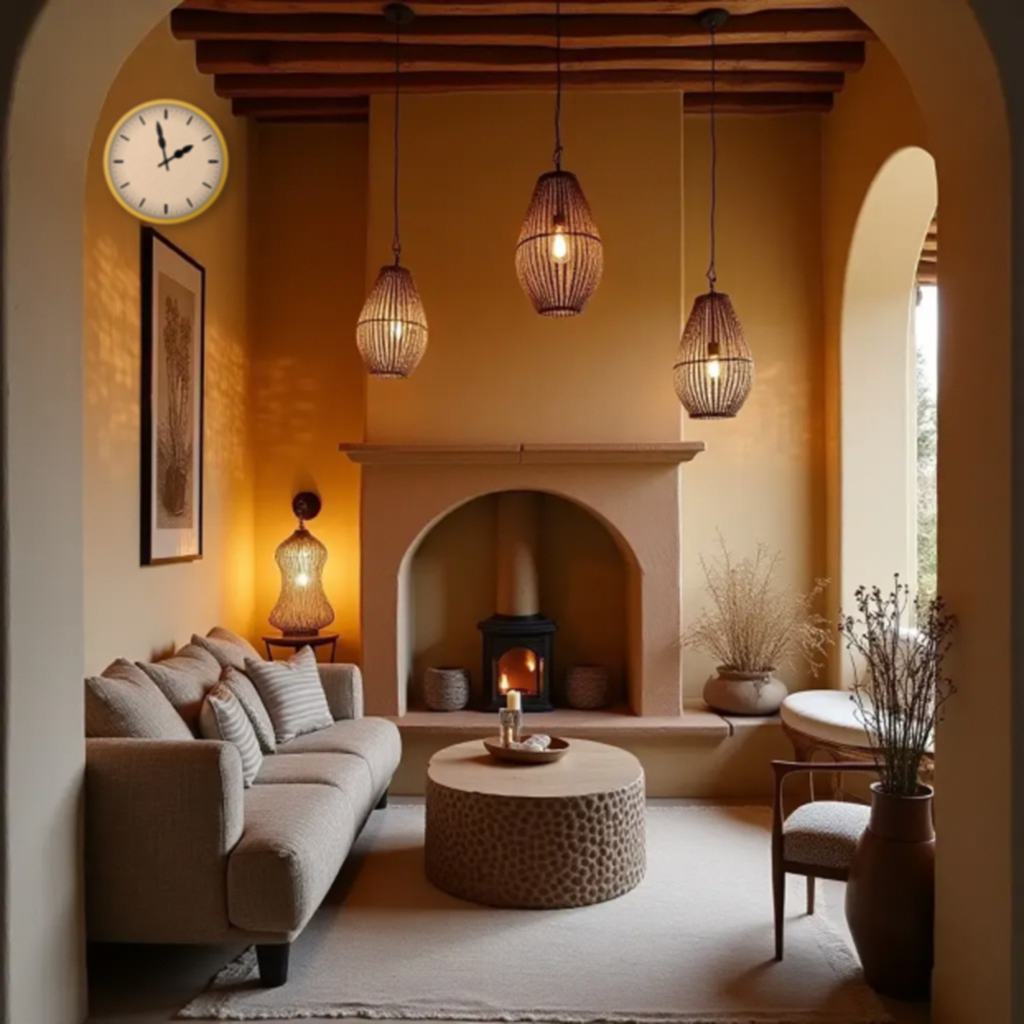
h=1 m=58
